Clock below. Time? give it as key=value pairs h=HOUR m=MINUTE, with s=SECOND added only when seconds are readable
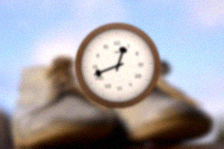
h=12 m=42
